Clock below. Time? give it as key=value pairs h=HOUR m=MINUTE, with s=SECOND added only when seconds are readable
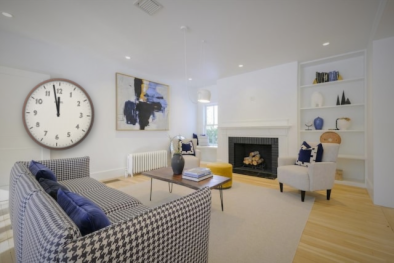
h=11 m=58
